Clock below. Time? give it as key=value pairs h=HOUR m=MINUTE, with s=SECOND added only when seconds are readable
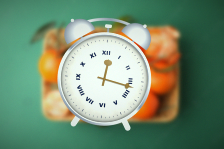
h=12 m=17
